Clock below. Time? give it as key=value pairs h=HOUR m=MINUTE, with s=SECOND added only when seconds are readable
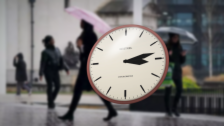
h=3 m=13
